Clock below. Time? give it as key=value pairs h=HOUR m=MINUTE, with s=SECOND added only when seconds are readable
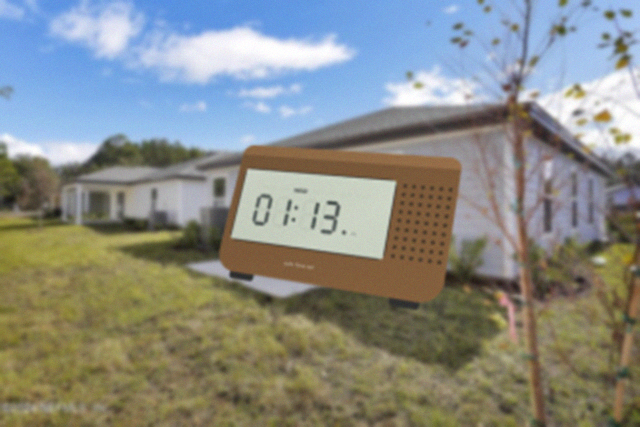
h=1 m=13
